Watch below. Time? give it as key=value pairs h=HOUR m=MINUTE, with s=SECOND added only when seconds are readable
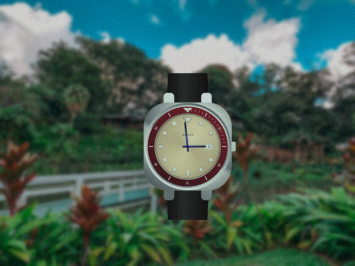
h=2 m=59
